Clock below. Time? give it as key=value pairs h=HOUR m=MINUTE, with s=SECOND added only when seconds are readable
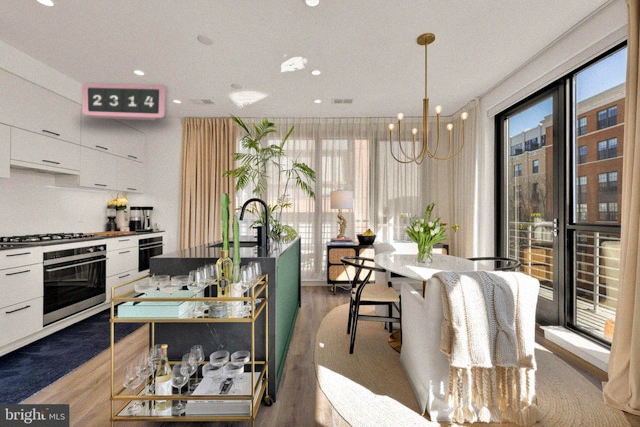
h=23 m=14
